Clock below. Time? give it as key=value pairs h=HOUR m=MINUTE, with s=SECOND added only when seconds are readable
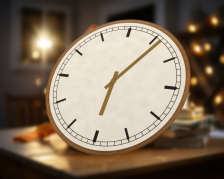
h=6 m=6
